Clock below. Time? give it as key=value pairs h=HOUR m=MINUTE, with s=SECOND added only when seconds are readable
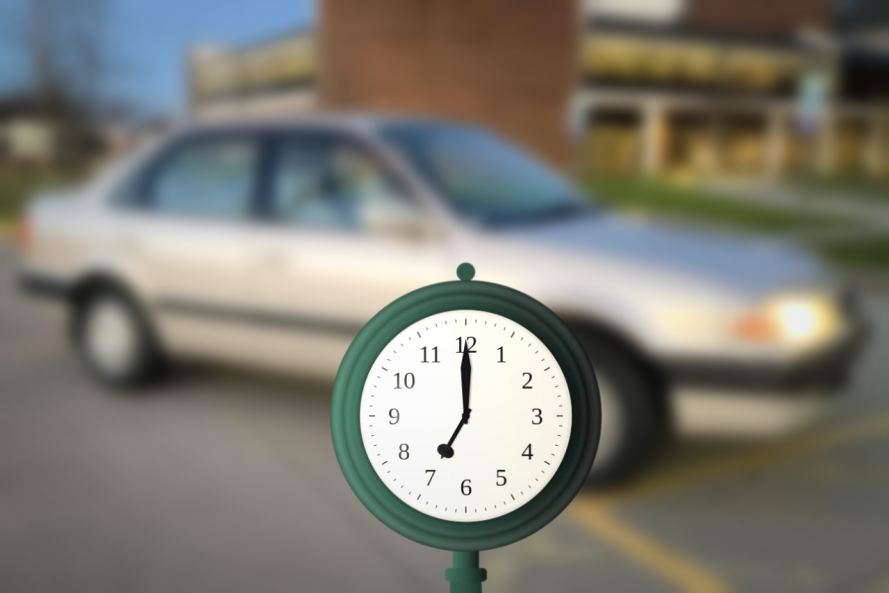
h=7 m=0
